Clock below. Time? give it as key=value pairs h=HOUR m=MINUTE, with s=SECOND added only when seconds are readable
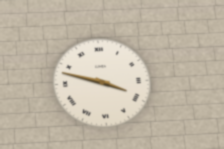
h=3 m=48
